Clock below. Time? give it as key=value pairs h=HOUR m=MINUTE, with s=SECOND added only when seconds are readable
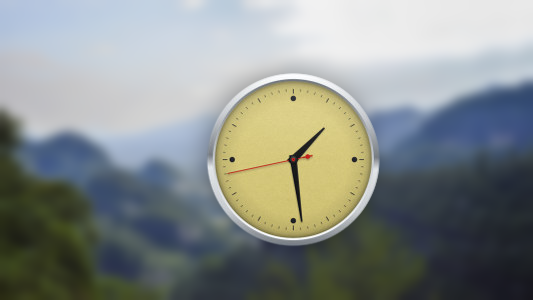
h=1 m=28 s=43
